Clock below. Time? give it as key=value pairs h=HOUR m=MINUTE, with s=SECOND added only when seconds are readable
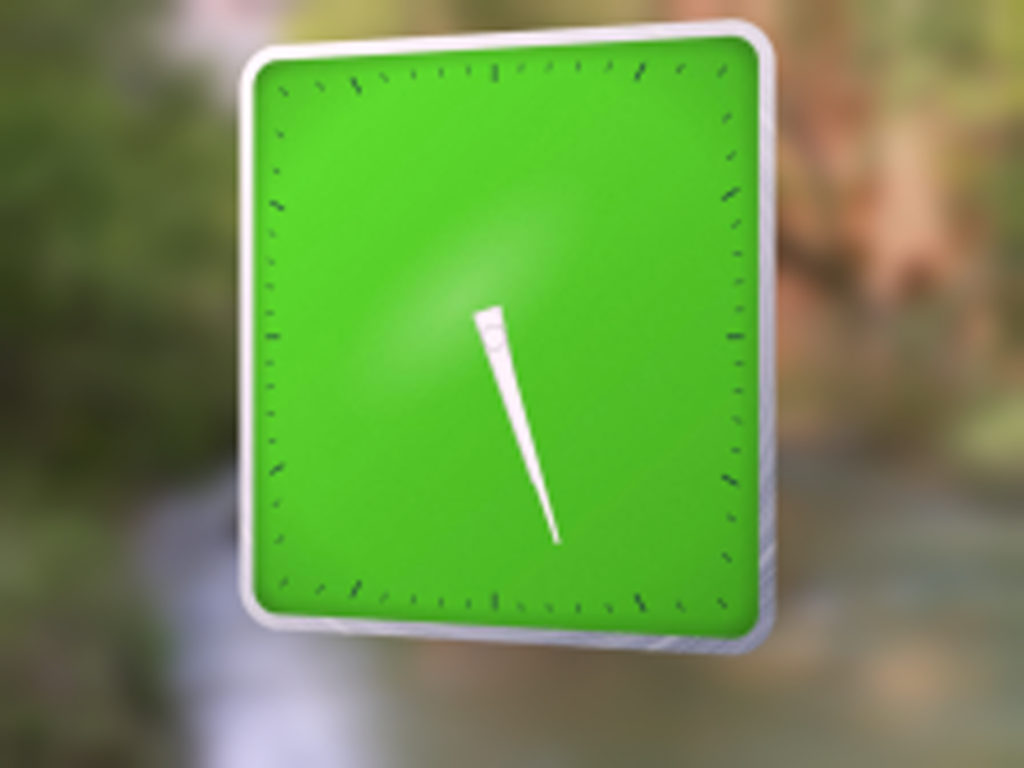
h=5 m=27
